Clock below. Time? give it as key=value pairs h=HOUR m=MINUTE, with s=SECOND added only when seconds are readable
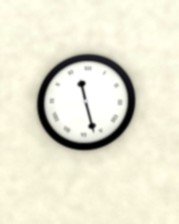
h=11 m=27
